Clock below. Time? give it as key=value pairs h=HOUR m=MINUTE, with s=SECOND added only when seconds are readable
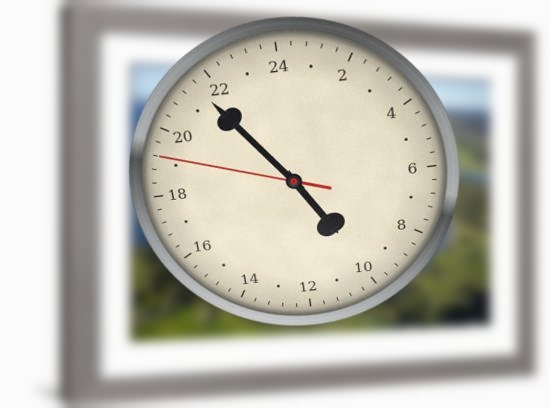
h=9 m=53 s=48
